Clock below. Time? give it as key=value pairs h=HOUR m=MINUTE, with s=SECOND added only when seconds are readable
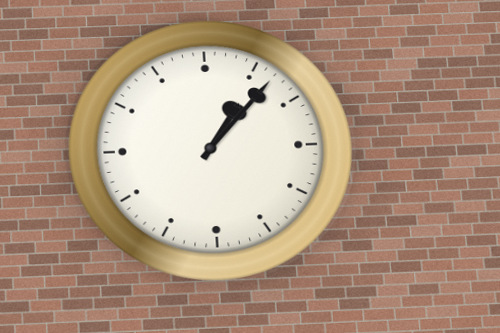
h=1 m=7
